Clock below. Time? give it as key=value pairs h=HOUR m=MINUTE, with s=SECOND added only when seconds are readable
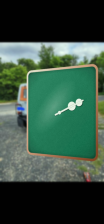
h=2 m=11
